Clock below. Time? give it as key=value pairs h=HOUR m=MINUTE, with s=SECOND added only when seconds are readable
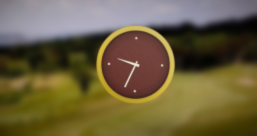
h=9 m=34
